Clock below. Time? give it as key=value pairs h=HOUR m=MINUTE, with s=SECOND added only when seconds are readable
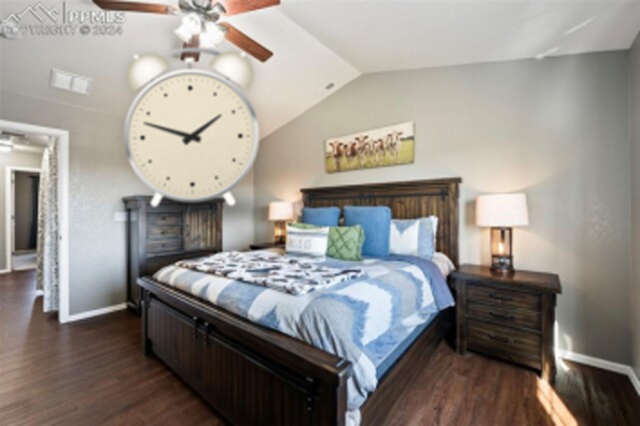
h=1 m=48
